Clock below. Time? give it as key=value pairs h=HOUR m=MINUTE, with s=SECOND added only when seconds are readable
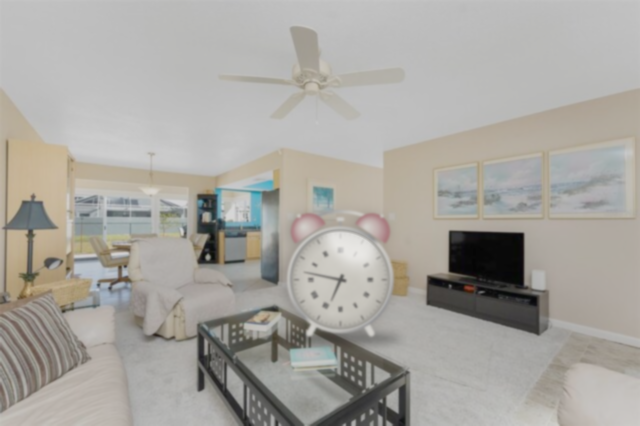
h=6 m=47
